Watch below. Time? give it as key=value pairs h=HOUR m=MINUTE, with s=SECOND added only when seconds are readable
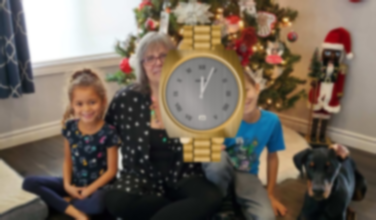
h=12 m=4
